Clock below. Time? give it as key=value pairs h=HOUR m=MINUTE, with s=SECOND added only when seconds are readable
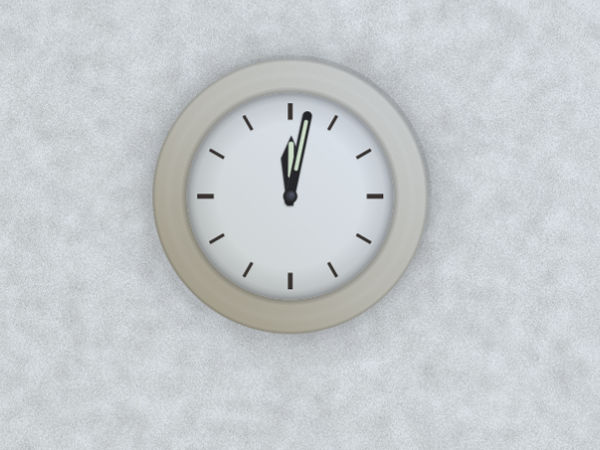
h=12 m=2
